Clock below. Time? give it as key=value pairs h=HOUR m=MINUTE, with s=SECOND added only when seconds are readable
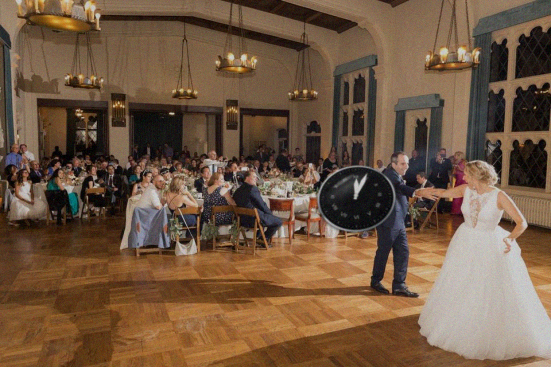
h=12 m=4
